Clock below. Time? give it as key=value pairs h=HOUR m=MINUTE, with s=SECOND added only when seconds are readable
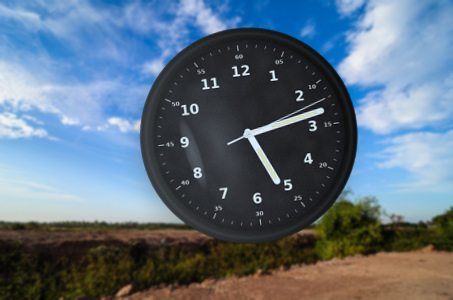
h=5 m=13 s=12
